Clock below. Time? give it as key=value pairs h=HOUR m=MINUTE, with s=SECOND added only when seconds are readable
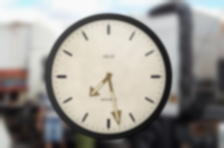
h=7 m=28
